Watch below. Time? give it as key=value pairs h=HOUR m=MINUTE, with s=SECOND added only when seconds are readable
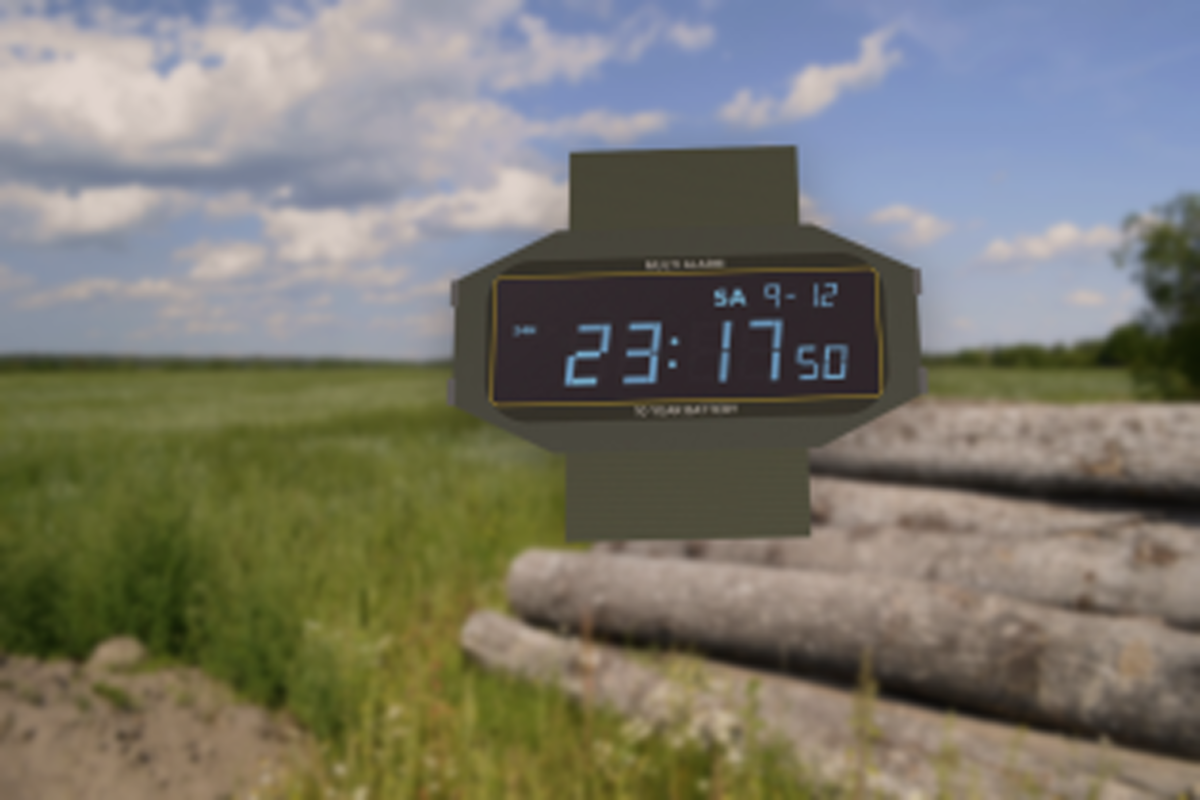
h=23 m=17 s=50
